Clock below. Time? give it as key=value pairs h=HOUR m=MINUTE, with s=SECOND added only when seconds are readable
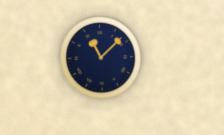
h=11 m=8
